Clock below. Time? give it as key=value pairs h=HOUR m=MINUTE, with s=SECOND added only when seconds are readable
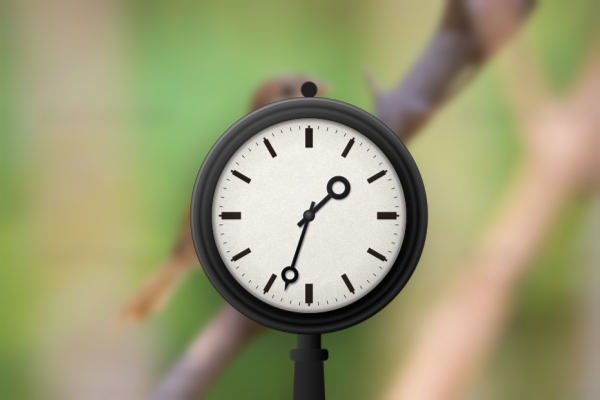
h=1 m=33
